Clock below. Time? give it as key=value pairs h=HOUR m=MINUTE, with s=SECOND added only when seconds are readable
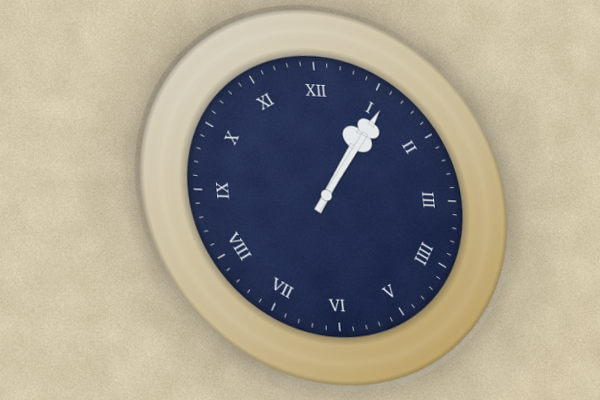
h=1 m=6
